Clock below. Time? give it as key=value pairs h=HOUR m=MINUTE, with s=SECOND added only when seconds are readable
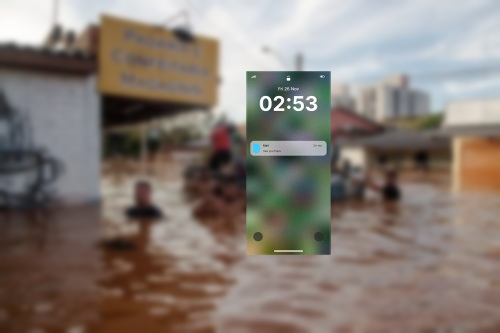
h=2 m=53
